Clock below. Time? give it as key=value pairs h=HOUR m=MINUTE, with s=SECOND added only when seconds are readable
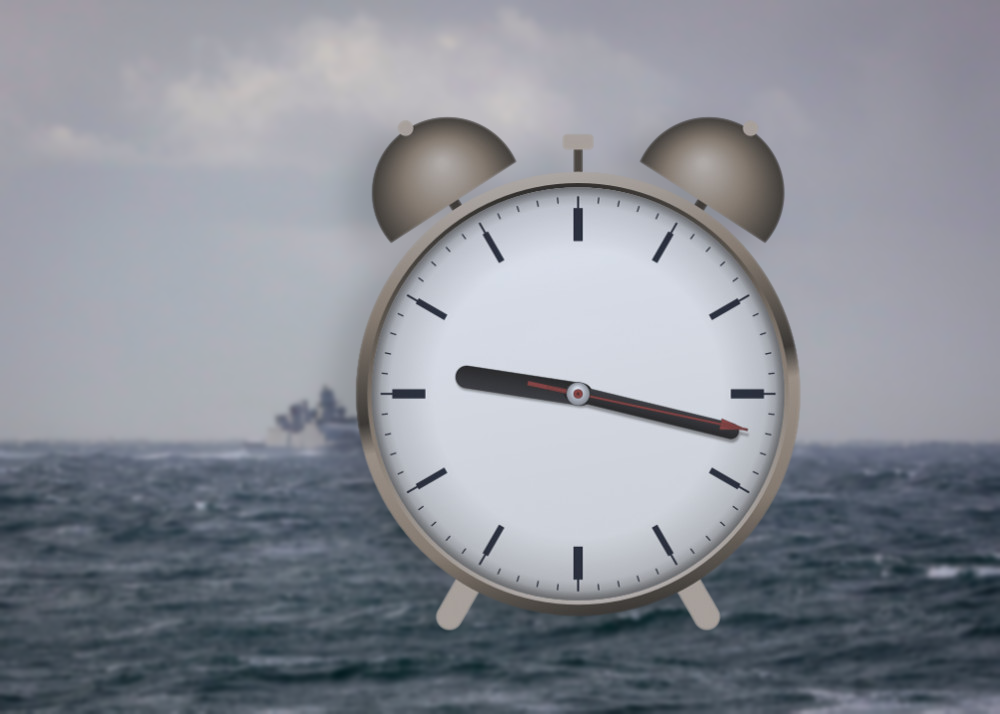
h=9 m=17 s=17
